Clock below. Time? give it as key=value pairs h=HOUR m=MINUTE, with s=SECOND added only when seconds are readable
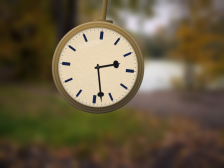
h=2 m=28
